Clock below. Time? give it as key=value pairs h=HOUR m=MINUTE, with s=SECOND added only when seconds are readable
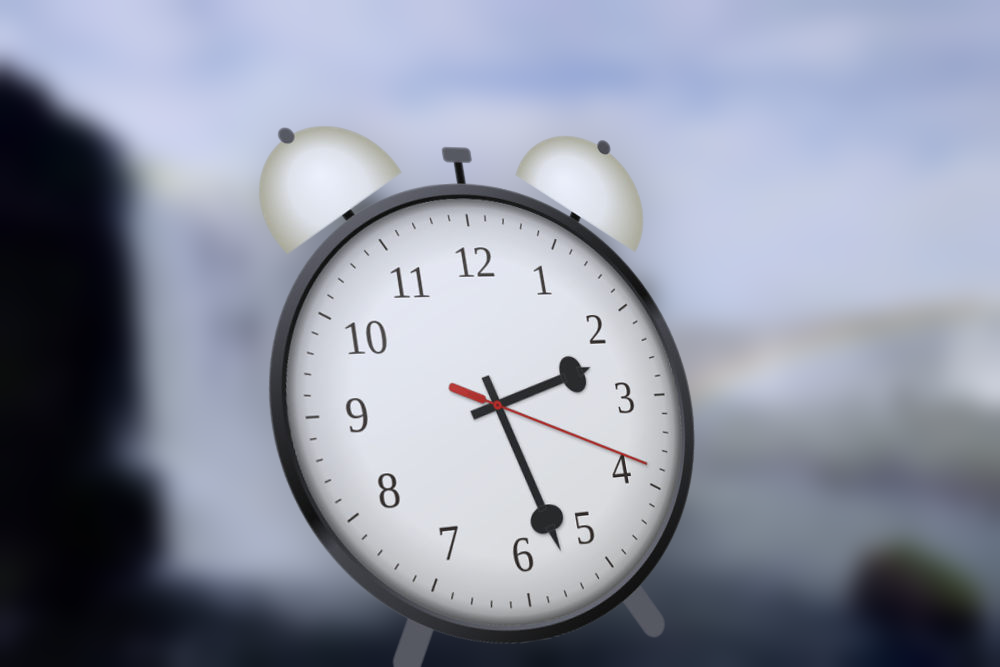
h=2 m=27 s=19
